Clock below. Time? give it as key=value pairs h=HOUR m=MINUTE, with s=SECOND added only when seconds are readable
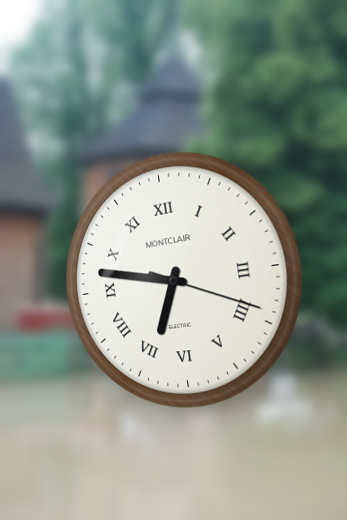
h=6 m=47 s=19
